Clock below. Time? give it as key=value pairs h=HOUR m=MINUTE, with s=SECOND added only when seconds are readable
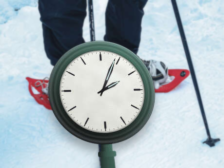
h=2 m=4
